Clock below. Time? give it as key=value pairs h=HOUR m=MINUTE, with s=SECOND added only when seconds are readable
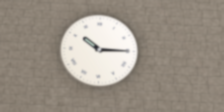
h=10 m=15
